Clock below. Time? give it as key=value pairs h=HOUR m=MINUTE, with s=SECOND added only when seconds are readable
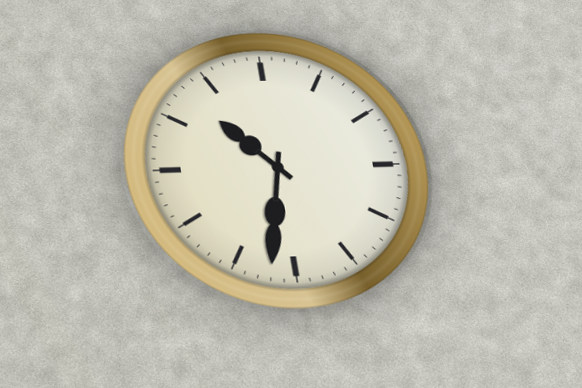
h=10 m=32
